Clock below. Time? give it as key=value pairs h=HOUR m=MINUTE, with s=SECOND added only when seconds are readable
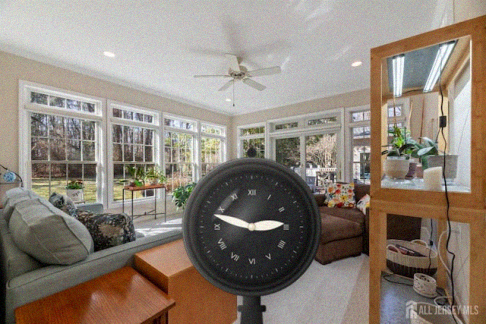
h=2 m=48
